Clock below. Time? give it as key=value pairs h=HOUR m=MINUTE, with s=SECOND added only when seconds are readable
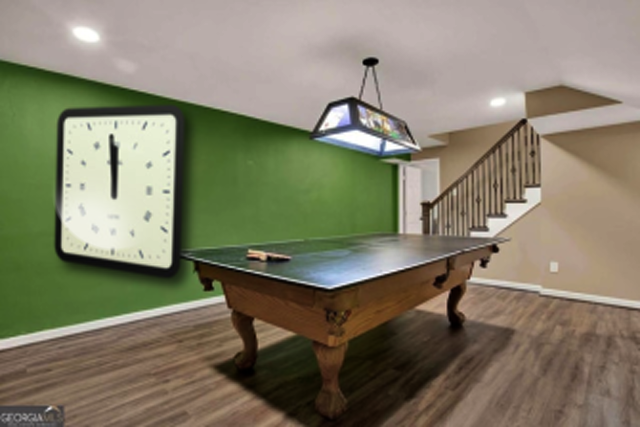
h=11 m=59
